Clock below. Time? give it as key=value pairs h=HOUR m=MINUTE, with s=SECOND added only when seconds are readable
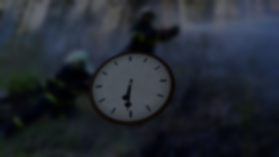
h=6 m=31
